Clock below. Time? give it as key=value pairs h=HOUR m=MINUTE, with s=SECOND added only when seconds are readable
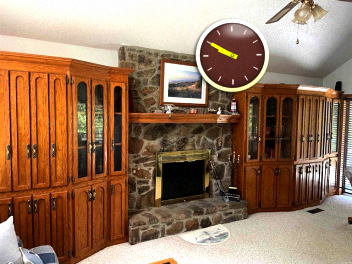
h=9 m=50
